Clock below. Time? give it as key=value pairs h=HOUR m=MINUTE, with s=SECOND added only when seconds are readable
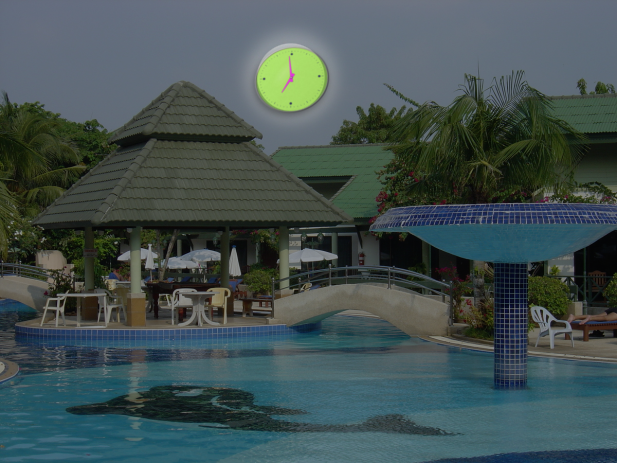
h=6 m=59
